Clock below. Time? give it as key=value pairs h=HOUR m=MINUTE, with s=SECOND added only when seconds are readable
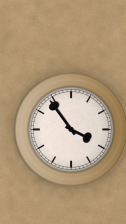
h=3 m=54
